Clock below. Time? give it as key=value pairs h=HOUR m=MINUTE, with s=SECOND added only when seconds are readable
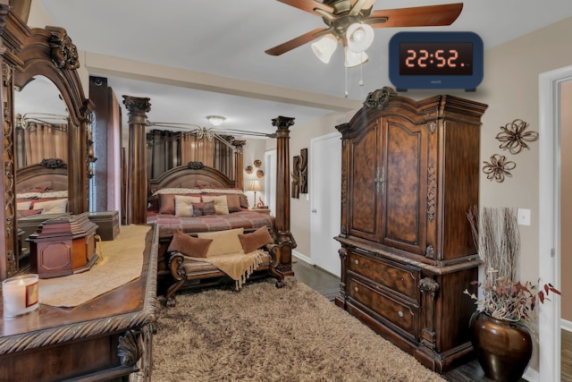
h=22 m=52
